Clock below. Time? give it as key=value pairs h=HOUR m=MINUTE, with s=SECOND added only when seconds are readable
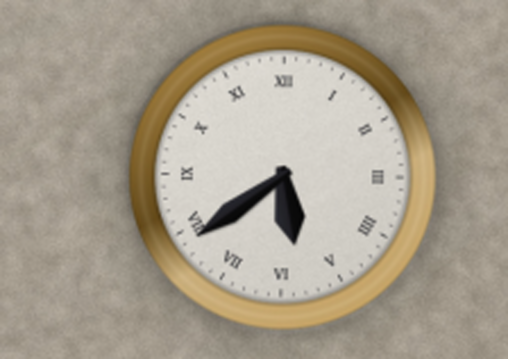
h=5 m=39
